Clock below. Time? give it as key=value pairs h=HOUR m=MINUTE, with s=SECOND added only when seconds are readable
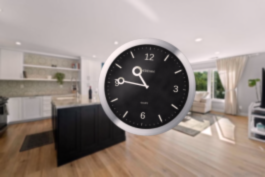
h=10 m=46
